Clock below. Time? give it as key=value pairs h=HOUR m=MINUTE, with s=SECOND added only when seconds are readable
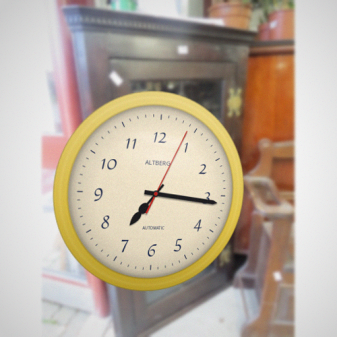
h=7 m=16 s=4
